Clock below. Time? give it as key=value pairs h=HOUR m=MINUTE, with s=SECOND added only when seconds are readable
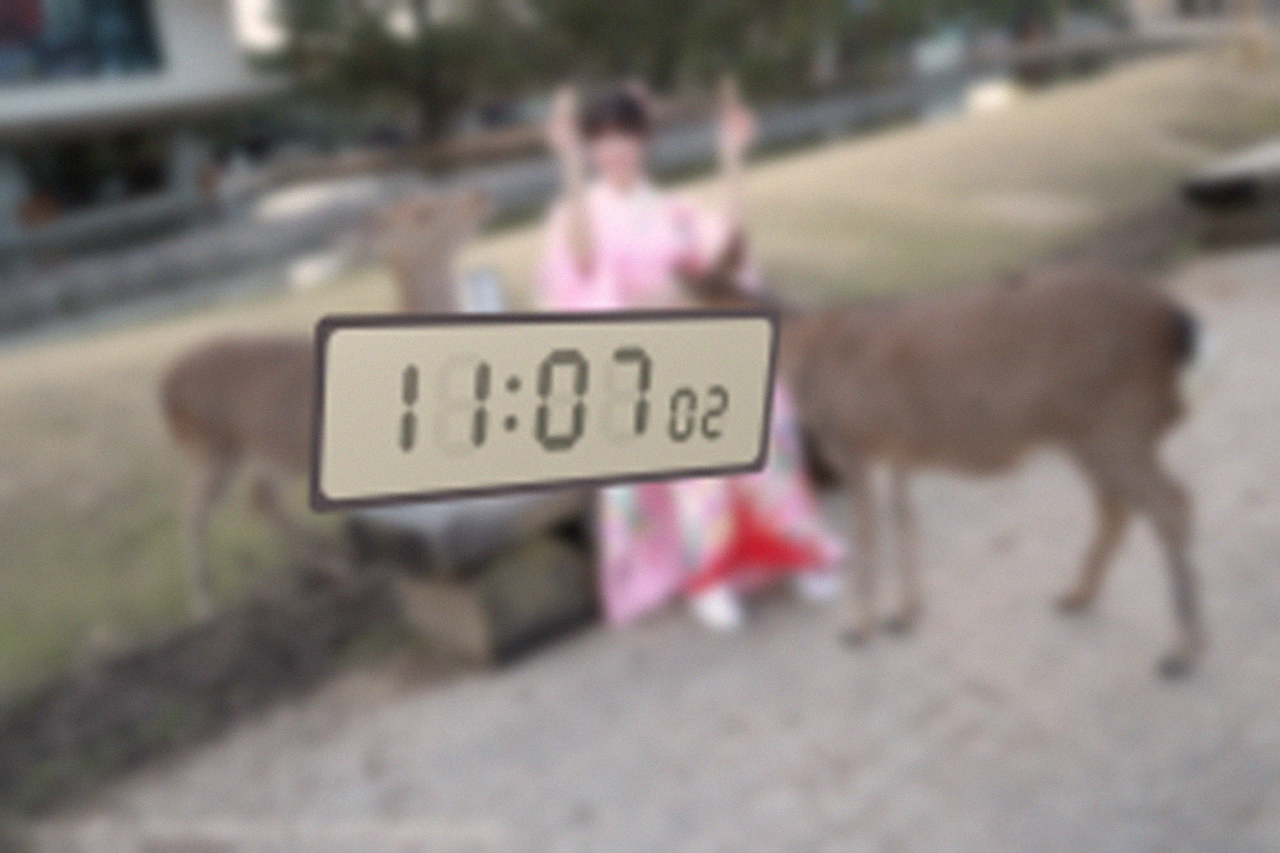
h=11 m=7 s=2
